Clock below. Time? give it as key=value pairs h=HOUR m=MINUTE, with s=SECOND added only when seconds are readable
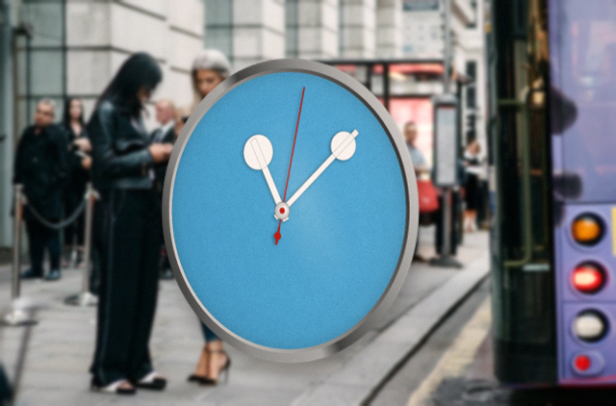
h=11 m=8 s=2
